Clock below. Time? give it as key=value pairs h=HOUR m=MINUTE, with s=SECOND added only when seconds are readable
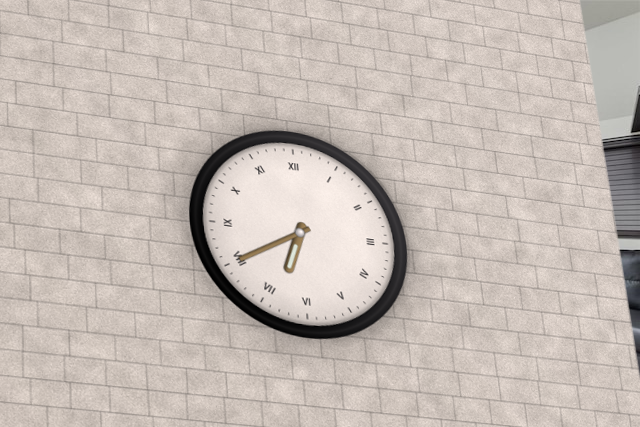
h=6 m=40
